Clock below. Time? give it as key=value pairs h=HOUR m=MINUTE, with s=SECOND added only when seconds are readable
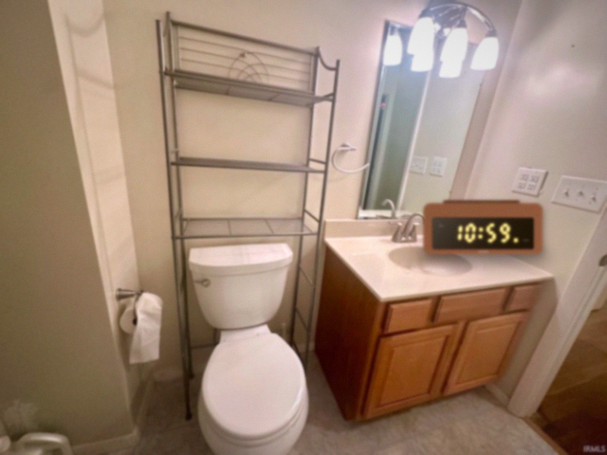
h=10 m=59
